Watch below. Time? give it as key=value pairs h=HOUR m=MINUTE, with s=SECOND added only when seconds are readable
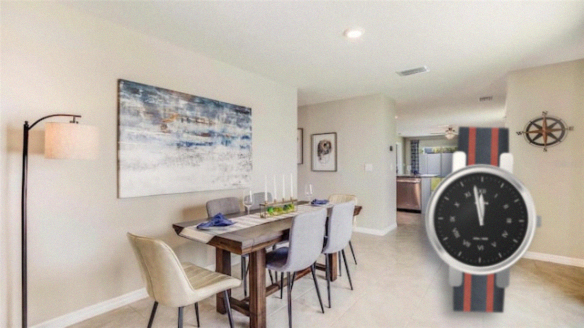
h=11 m=58
